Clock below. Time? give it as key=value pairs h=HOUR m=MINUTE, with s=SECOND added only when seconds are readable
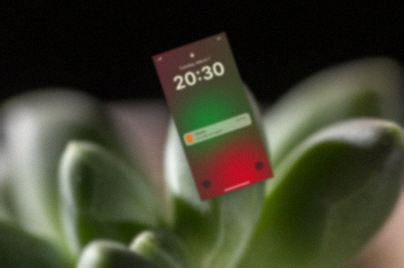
h=20 m=30
